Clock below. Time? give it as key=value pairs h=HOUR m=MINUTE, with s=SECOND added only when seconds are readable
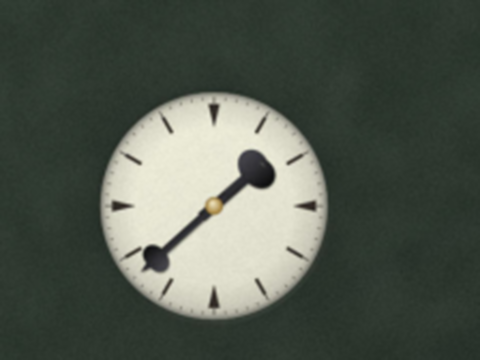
h=1 m=38
